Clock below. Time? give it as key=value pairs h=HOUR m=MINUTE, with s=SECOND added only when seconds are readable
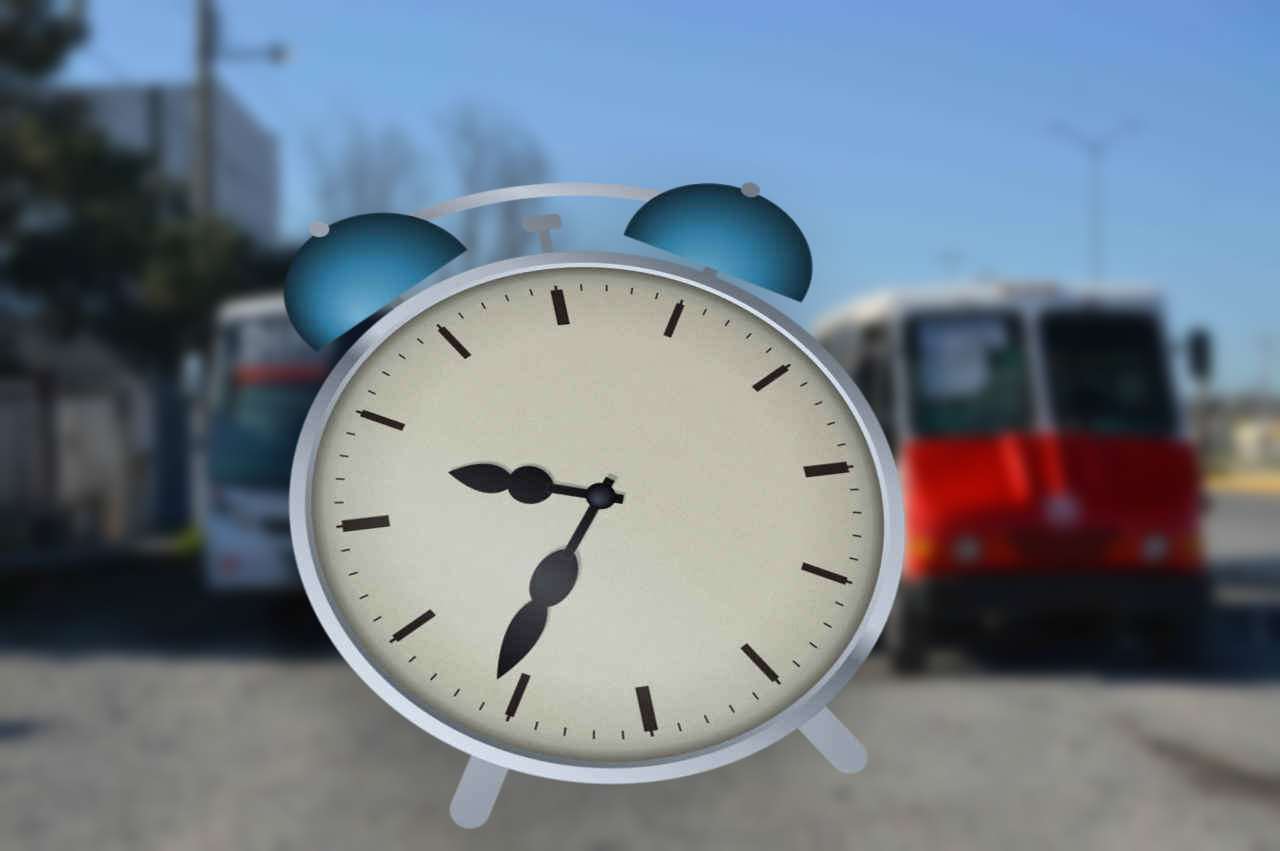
h=9 m=36
